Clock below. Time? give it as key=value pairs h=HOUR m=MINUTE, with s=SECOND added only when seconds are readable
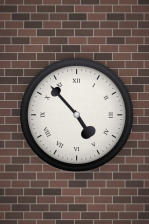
h=4 m=53
